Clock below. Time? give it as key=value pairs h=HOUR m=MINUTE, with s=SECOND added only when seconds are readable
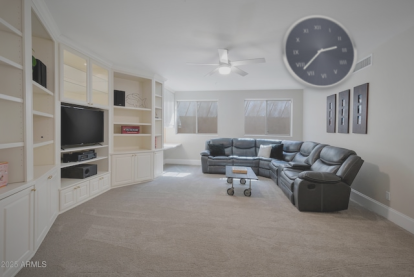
h=2 m=38
